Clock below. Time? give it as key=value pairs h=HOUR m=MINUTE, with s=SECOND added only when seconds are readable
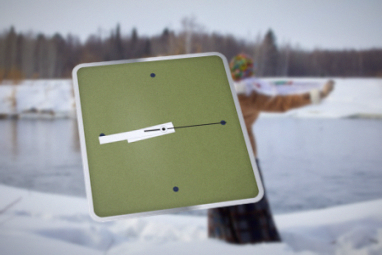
h=8 m=44 s=15
